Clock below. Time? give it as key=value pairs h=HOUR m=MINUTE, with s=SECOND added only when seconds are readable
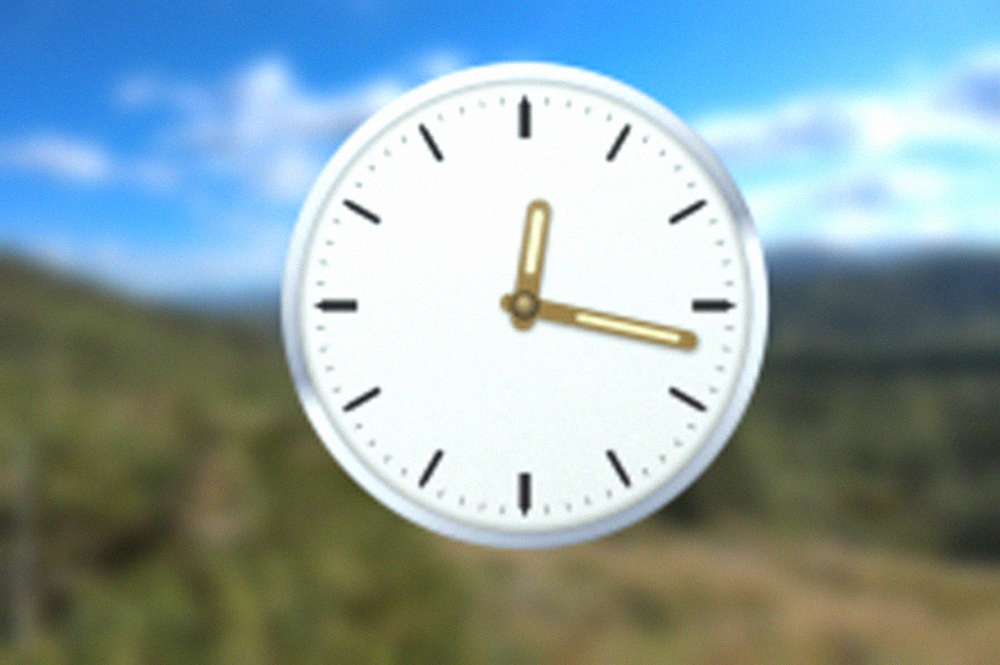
h=12 m=17
